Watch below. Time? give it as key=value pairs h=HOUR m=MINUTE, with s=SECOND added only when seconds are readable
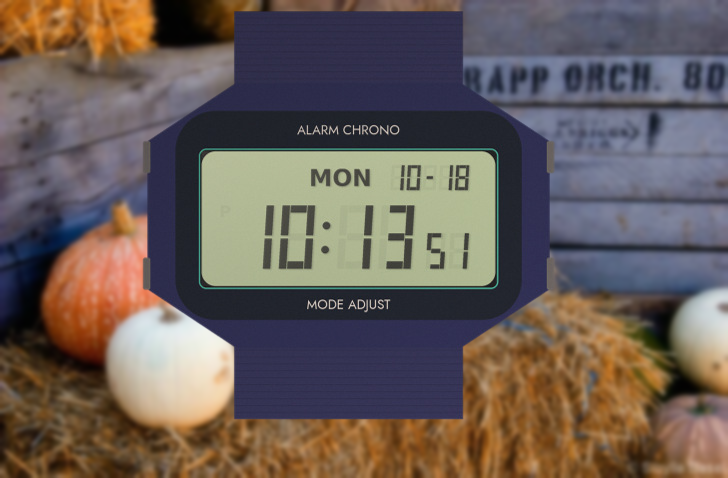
h=10 m=13 s=51
